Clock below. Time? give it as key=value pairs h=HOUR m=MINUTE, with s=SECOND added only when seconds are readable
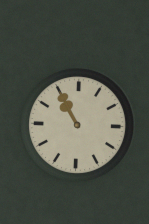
h=10 m=55
